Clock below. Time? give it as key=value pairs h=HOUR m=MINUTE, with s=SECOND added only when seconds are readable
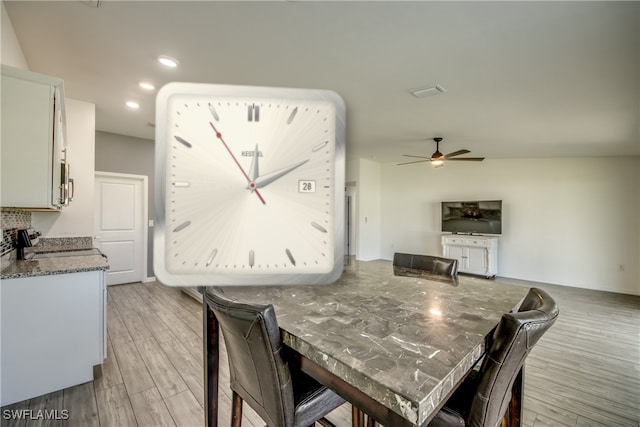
h=12 m=10 s=54
